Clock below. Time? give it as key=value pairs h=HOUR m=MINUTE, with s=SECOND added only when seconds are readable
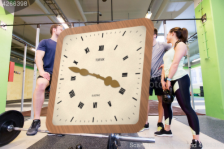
h=3 m=48
